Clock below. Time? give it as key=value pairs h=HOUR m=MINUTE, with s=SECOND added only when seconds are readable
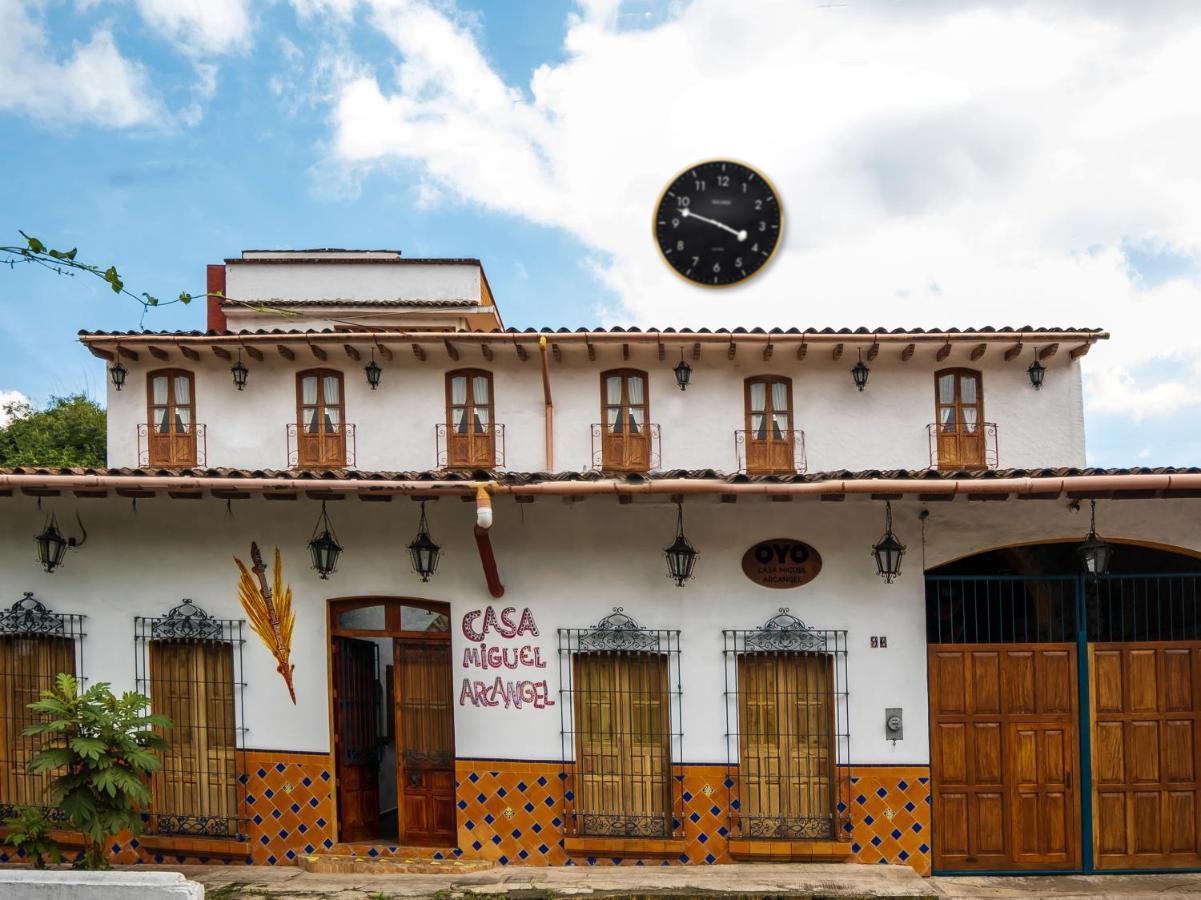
h=3 m=48
